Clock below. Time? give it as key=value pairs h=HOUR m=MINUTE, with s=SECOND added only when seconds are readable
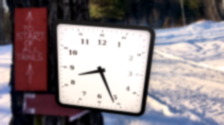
h=8 m=26
